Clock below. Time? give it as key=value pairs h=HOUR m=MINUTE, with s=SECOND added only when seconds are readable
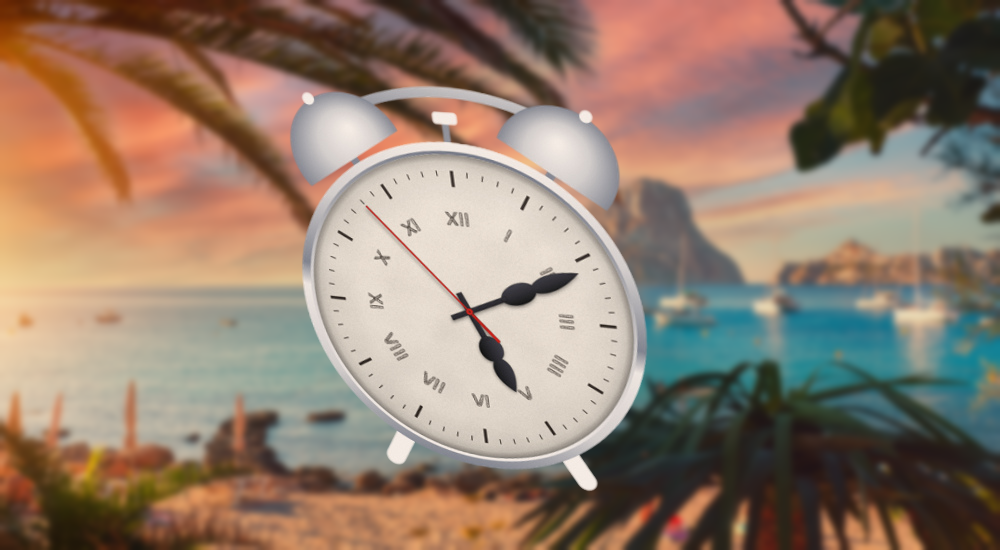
h=5 m=10 s=53
